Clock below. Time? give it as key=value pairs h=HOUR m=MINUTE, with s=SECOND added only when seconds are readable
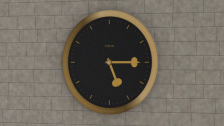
h=5 m=15
